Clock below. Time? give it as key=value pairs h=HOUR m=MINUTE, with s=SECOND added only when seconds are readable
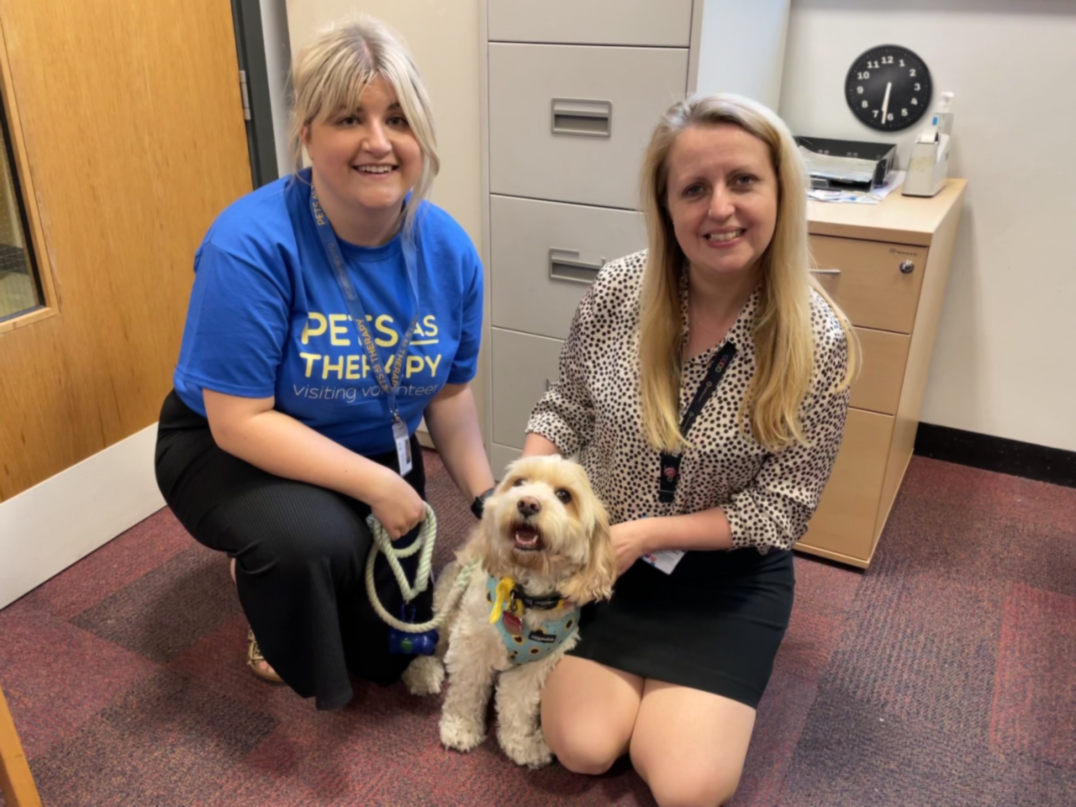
h=6 m=32
